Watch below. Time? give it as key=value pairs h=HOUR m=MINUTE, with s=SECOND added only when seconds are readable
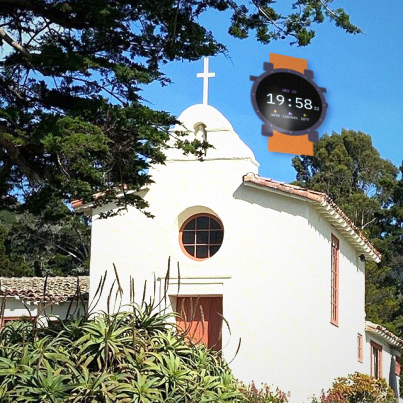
h=19 m=58
